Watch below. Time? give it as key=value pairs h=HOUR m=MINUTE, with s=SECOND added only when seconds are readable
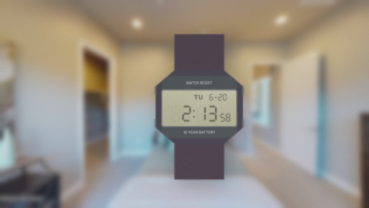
h=2 m=13
